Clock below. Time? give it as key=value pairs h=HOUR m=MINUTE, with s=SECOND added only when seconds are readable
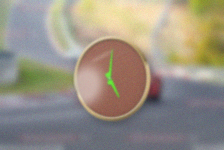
h=5 m=1
